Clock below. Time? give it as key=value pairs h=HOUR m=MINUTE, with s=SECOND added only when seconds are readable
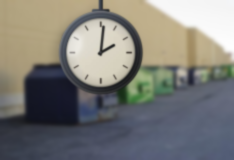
h=2 m=1
